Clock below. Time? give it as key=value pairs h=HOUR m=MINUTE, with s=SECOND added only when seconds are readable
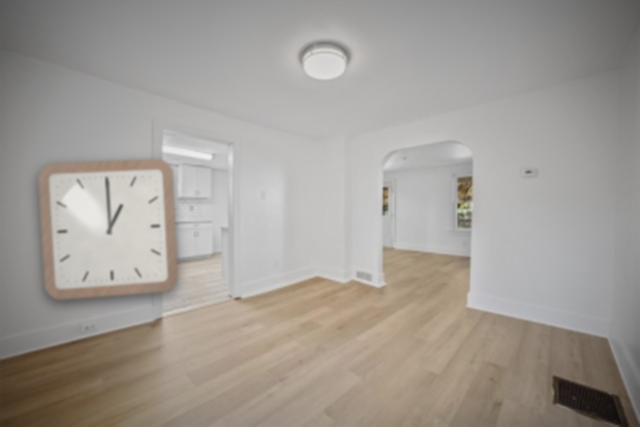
h=1 m=0
